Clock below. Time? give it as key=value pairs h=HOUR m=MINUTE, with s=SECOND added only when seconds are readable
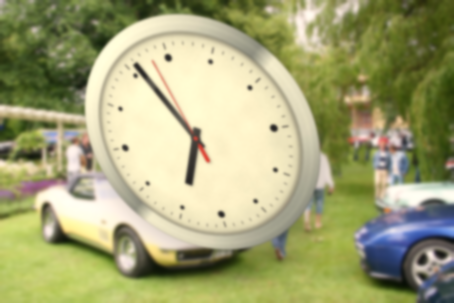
h=6 m=55 s=58
